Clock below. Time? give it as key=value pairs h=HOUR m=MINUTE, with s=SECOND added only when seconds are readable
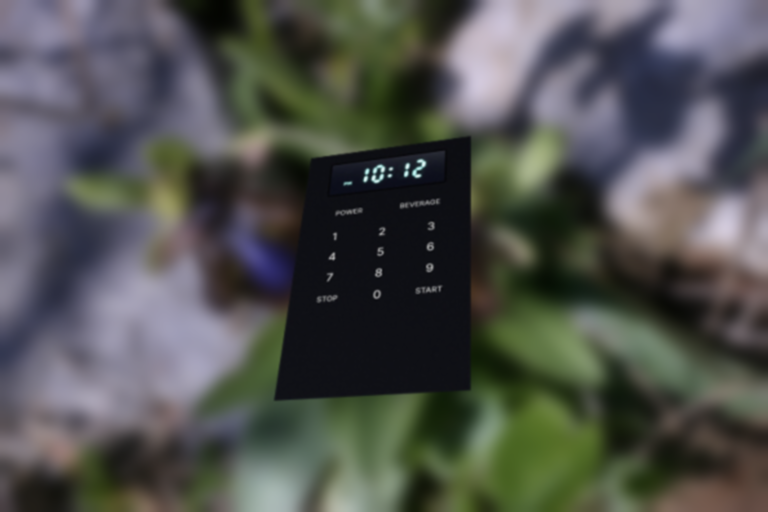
h=10 m=12
